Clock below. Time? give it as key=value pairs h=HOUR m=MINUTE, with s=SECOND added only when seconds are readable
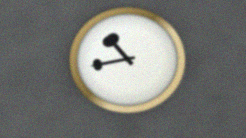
h=10 m=43
